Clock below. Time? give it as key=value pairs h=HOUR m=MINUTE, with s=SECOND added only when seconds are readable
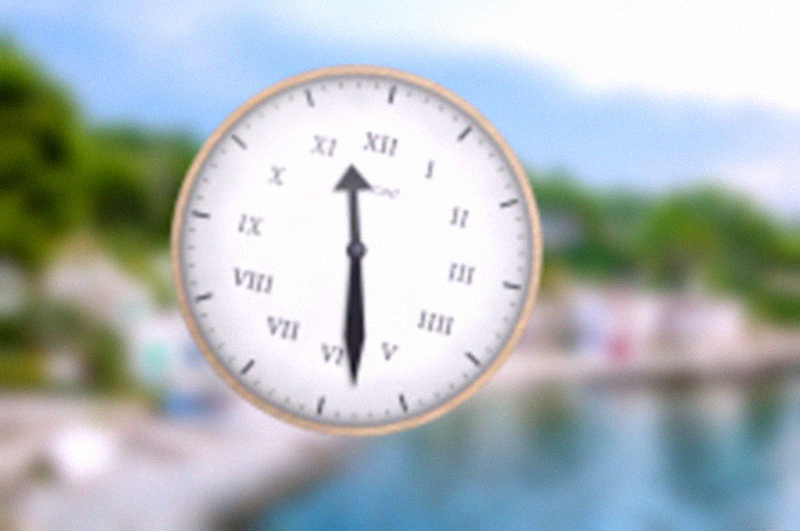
h=11 m=28
